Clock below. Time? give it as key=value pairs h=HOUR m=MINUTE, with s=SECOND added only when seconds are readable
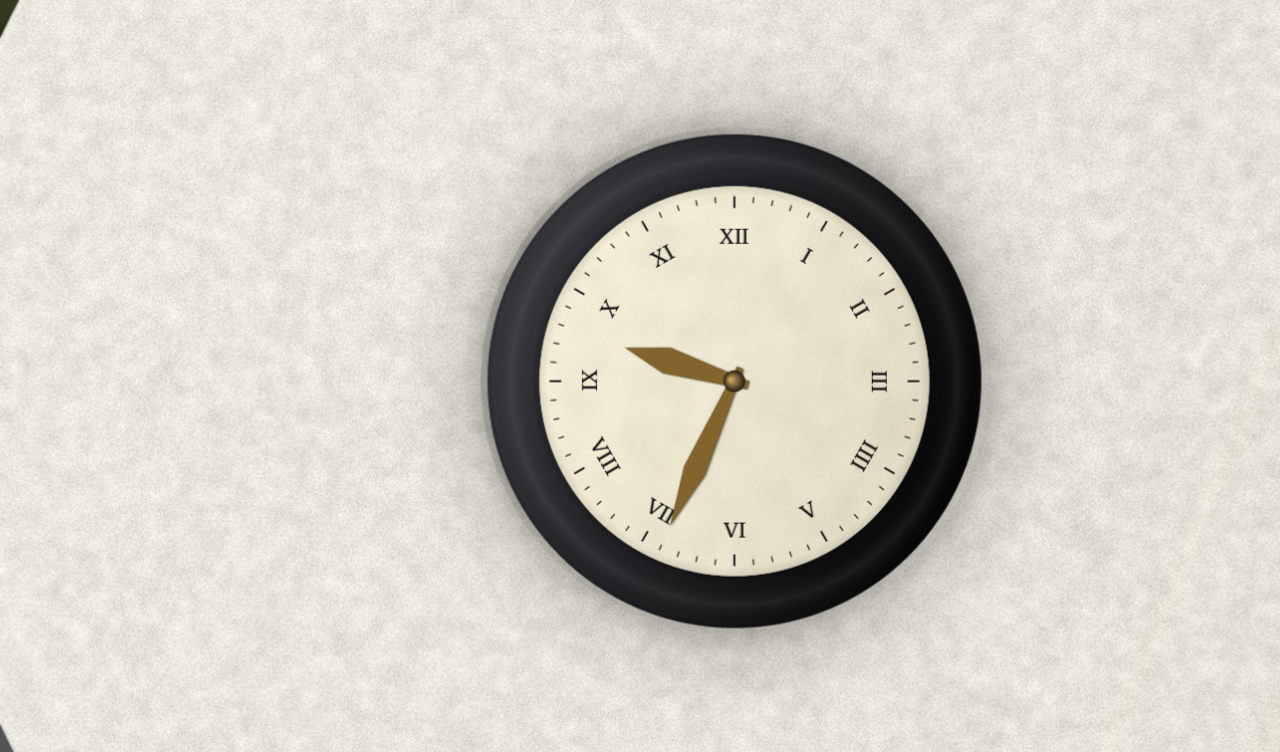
h=9 m=34
